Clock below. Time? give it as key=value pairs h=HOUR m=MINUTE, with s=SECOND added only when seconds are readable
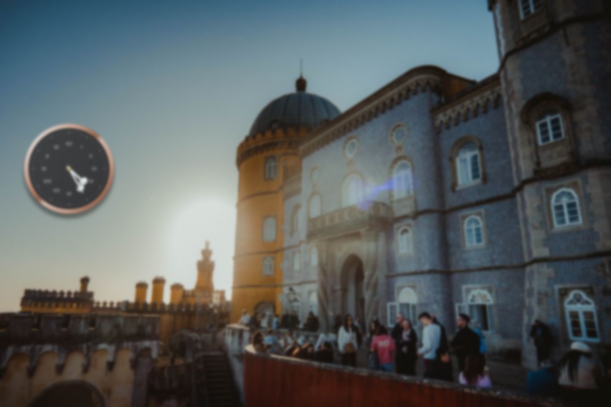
h=4 m=25
